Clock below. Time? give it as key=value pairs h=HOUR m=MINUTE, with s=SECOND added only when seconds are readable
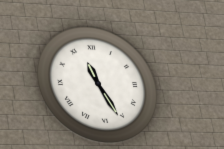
h=11 m=26
